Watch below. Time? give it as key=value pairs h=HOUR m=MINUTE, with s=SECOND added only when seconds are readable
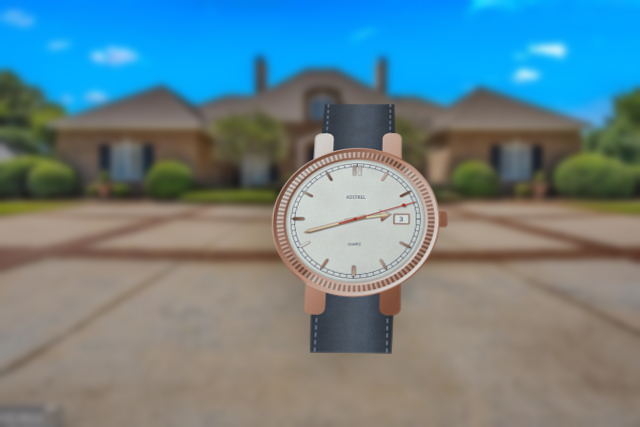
h=2 m=42 s=12
